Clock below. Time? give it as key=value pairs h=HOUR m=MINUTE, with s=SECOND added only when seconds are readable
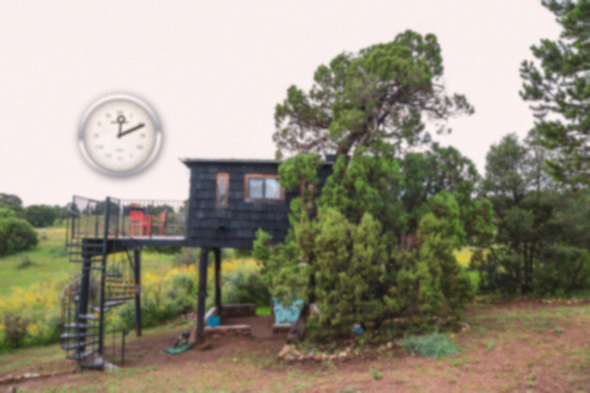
h=12 m=11
